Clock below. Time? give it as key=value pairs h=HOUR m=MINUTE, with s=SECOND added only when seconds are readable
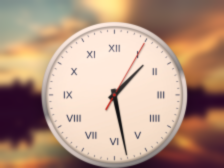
h=1 m=28 s=5
